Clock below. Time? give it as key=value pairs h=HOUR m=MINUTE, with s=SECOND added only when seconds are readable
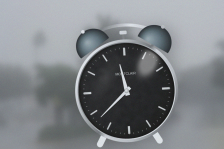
h=11 m=38
